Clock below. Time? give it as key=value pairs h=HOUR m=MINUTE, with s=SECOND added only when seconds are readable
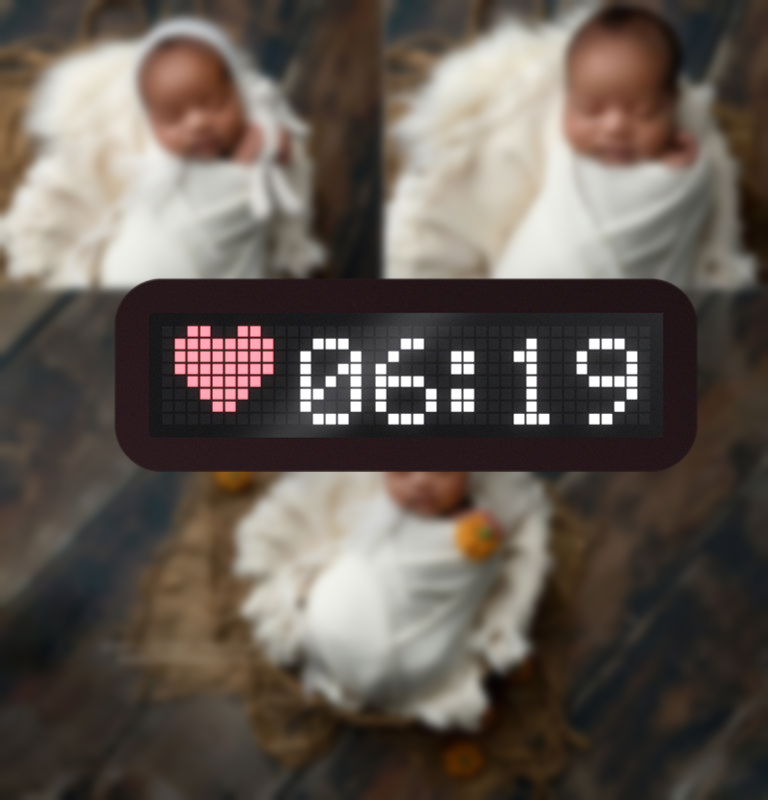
h=6 m=19
